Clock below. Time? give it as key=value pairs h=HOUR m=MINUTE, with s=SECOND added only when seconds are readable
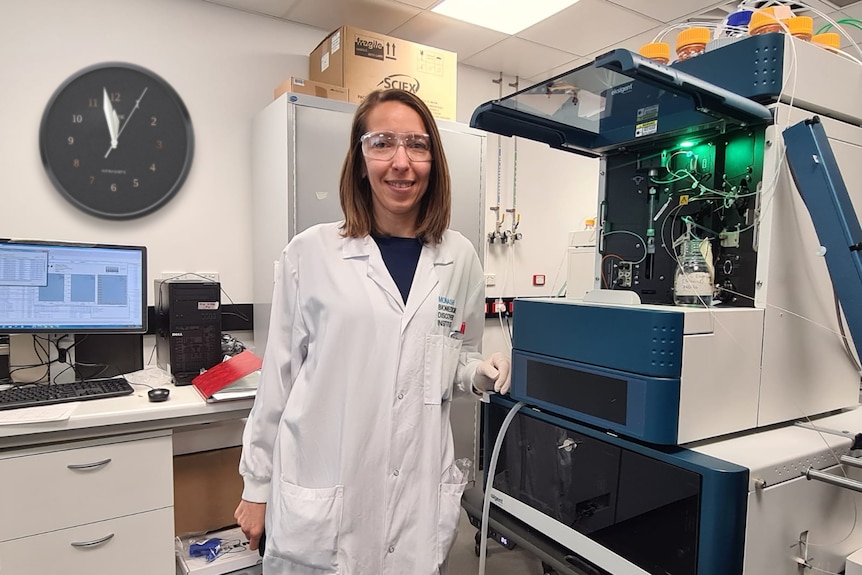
h=11 m=58 s=5
